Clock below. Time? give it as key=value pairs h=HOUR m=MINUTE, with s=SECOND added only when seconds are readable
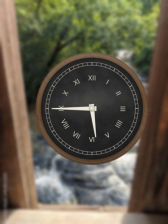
h=5 m=45
